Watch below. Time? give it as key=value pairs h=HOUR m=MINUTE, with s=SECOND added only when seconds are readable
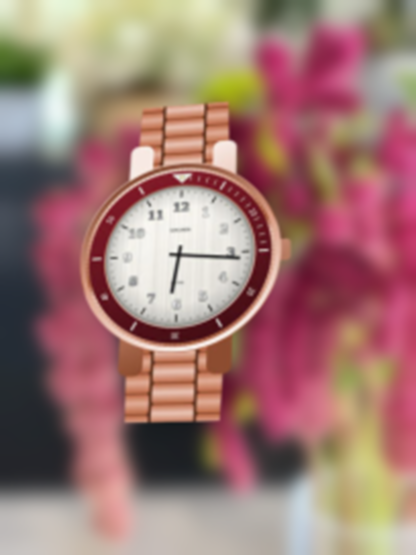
h=6 m=16
